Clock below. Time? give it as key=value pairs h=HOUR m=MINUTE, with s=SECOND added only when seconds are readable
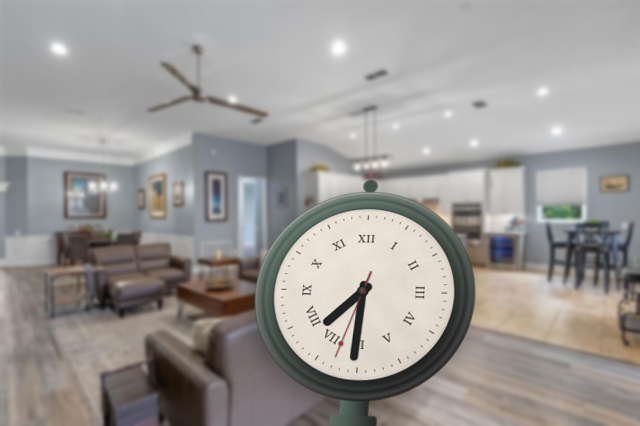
h=7 m=30 s=33
